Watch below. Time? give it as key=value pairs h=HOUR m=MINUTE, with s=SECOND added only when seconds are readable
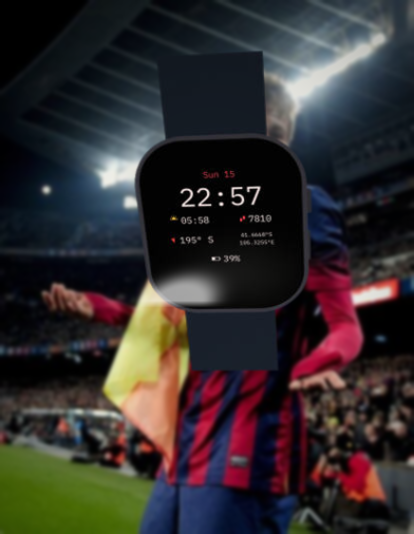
h=22 m=57
